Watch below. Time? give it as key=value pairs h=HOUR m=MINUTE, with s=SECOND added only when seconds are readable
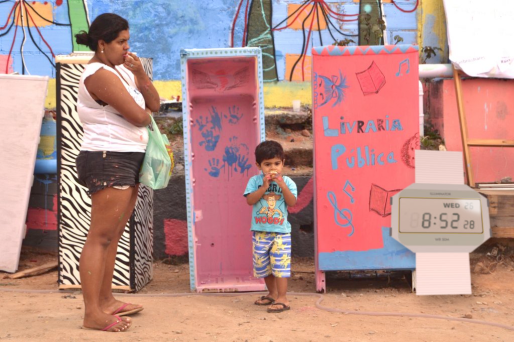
h=8 m=52 s=28
